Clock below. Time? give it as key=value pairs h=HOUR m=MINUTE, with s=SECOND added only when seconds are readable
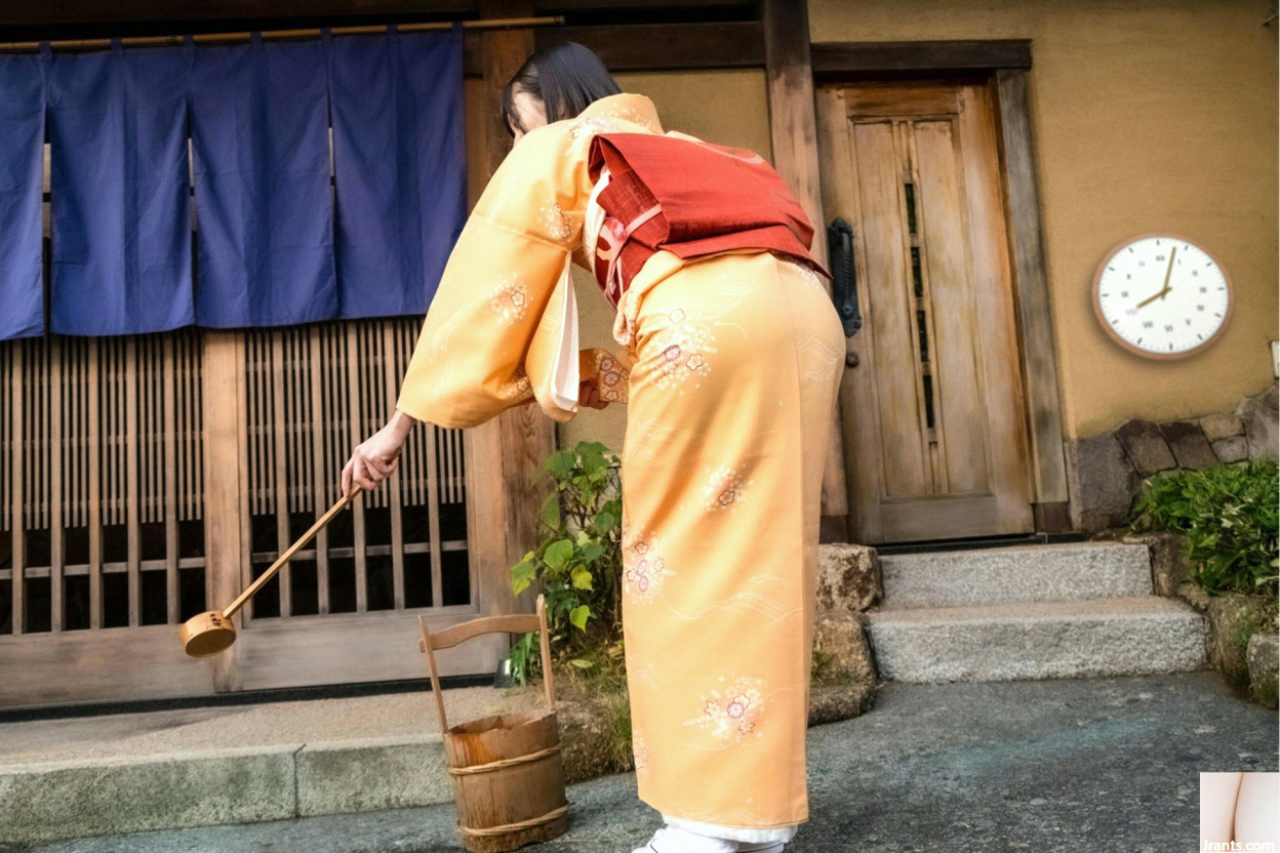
h=8 m=3
